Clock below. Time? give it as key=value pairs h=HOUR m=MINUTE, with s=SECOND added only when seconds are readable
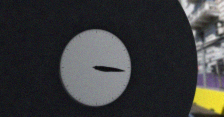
h=3 m=16
